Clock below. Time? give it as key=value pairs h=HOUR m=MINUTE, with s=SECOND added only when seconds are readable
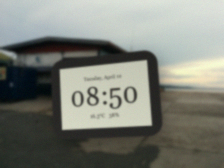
h=8 m=50
